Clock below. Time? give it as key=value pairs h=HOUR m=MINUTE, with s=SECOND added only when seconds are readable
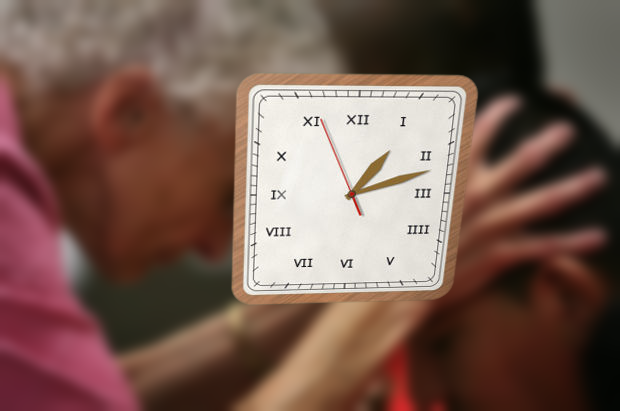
h=1 m=11 s=56
